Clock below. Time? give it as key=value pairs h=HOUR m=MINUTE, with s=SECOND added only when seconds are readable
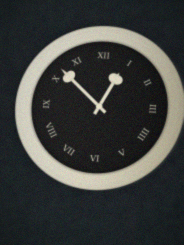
h=12 m=52
